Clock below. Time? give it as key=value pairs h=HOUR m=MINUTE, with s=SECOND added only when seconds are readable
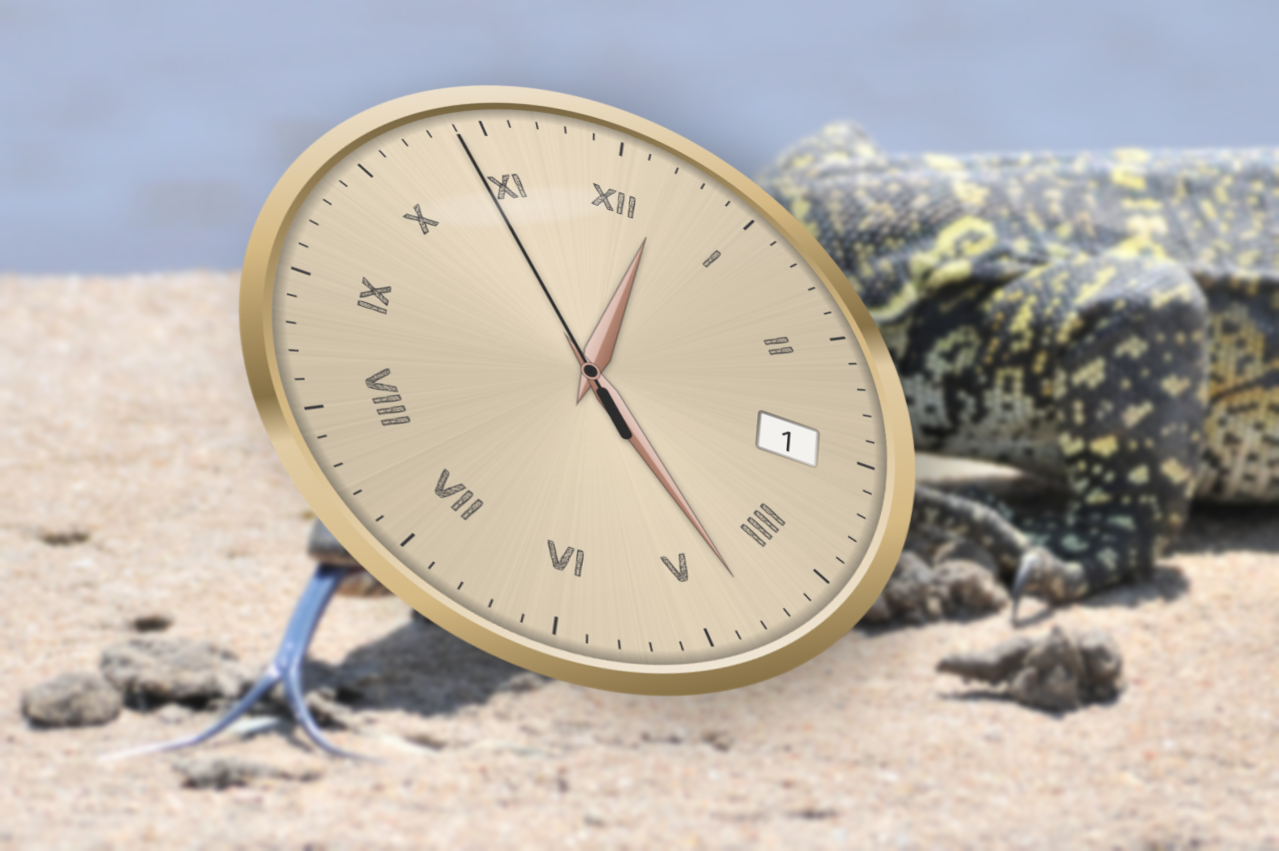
h=12 m=22 s=54
